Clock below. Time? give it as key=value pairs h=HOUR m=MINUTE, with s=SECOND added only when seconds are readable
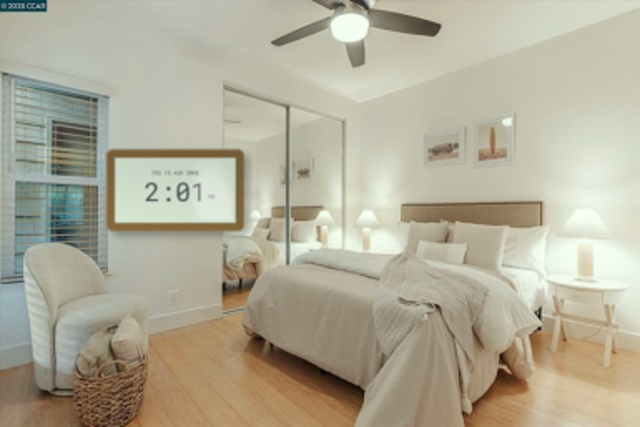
h=2 m=1
